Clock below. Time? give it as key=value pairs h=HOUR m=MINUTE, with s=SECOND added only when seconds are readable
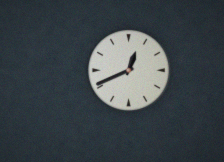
h=12 m=41
